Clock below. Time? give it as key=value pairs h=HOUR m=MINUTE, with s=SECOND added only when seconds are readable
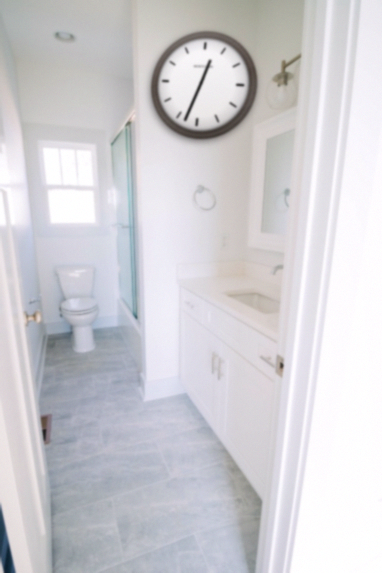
h=12 m=33
